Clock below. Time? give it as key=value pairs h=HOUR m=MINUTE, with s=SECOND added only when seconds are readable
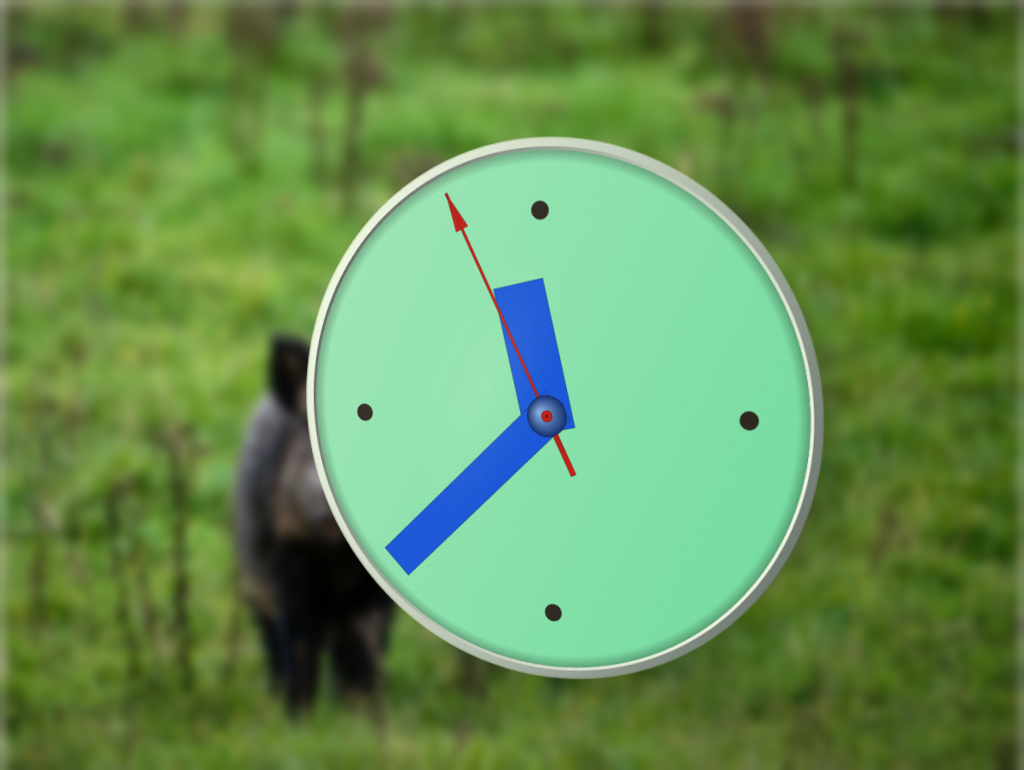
h=11 m=37 s=56
